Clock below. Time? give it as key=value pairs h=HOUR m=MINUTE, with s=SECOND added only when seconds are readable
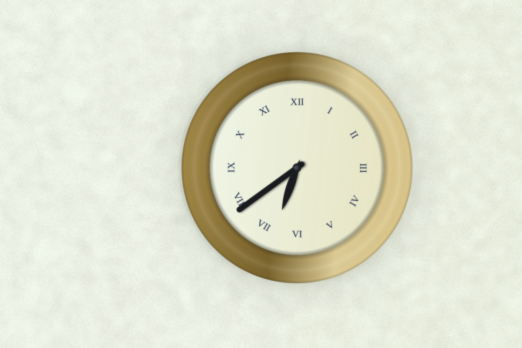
h=6 m=39
